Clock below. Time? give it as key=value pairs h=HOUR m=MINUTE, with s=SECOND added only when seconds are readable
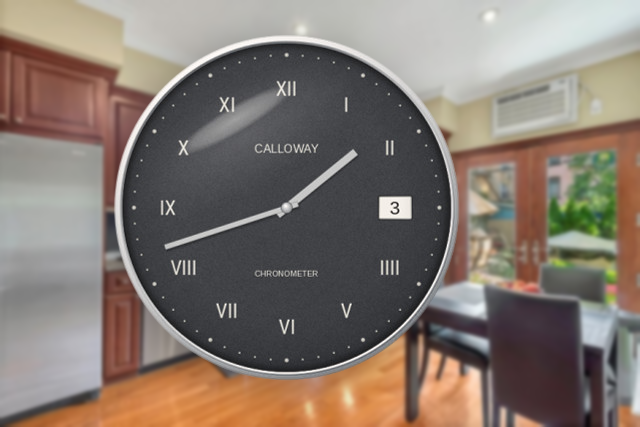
h=1 m=42
